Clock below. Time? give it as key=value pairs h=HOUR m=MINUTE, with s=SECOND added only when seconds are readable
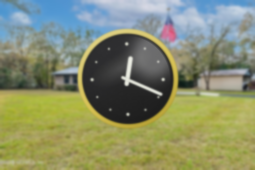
h=12 m=19
